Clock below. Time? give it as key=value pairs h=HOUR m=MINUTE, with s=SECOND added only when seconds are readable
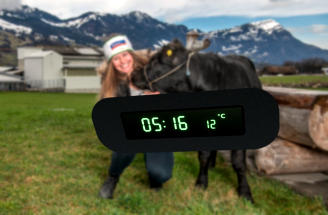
h=5 m=16
